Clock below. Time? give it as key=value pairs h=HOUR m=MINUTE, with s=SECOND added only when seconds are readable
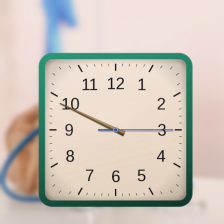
h=9 m=49 s=15
